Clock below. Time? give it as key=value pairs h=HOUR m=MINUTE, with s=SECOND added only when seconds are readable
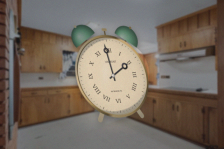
h=1 m=59
